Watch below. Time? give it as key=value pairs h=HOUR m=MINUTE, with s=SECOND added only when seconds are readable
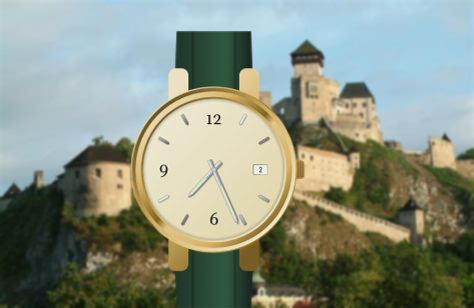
h=7 m=26
